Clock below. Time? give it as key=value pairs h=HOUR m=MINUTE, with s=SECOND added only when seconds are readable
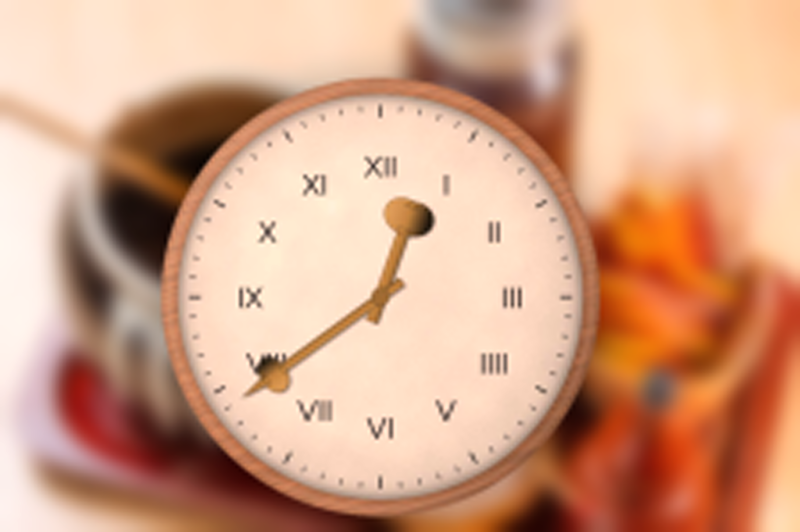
h=12 m=39
